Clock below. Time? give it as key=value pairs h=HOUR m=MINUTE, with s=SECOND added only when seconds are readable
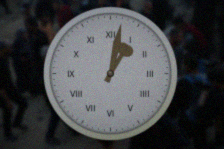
h=1 m=2
